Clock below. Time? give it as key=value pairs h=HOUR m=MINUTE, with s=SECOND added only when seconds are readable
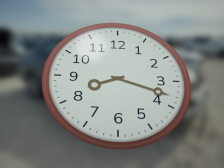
h=8 m=18
